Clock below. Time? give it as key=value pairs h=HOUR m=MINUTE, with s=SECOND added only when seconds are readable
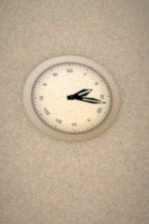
h=2 m=17
